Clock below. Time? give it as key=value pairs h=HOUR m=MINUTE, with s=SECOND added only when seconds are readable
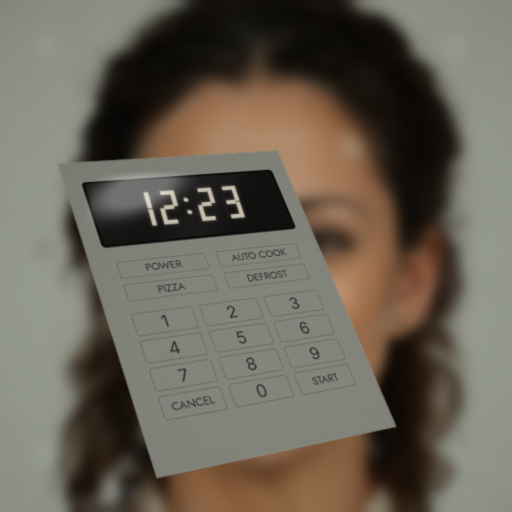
h=12 m=23
